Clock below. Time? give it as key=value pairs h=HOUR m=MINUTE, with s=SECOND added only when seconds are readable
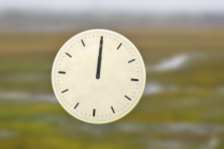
h=12 m=0
